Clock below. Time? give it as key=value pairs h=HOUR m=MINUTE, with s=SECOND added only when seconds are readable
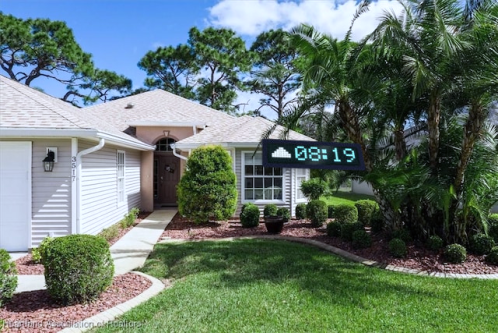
h=8 m=19
